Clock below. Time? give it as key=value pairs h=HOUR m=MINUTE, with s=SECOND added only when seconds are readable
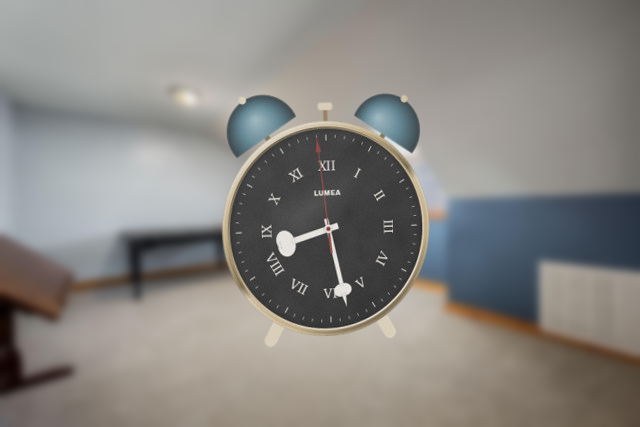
h=8 m=27 s=59
